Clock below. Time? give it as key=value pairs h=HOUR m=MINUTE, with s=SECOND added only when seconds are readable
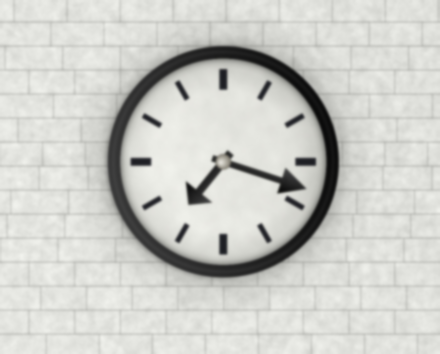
h=7 m=18
